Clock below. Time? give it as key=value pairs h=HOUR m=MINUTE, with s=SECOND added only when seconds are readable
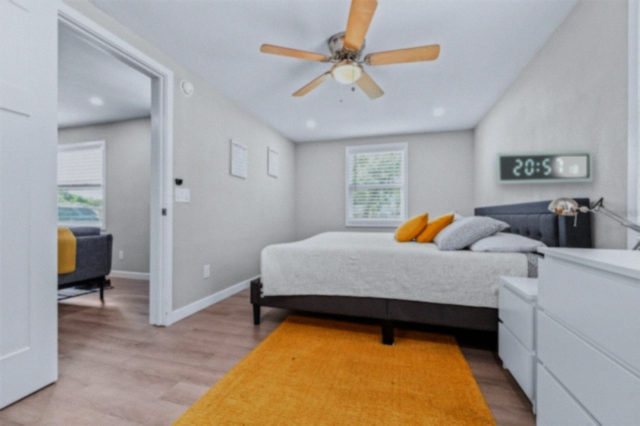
h=20 m=57
